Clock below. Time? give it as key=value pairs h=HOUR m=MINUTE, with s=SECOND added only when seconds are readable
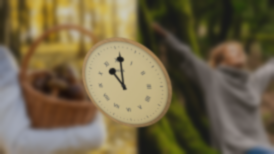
h=11 m=1
